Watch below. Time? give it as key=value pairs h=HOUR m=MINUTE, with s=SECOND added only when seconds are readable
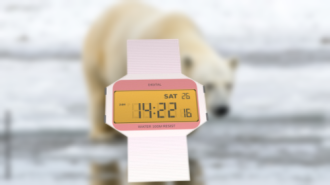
h=14 m=22 s=16
